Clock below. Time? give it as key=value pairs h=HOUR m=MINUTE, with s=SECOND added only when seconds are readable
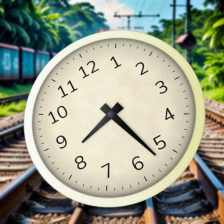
h=8 m=27
